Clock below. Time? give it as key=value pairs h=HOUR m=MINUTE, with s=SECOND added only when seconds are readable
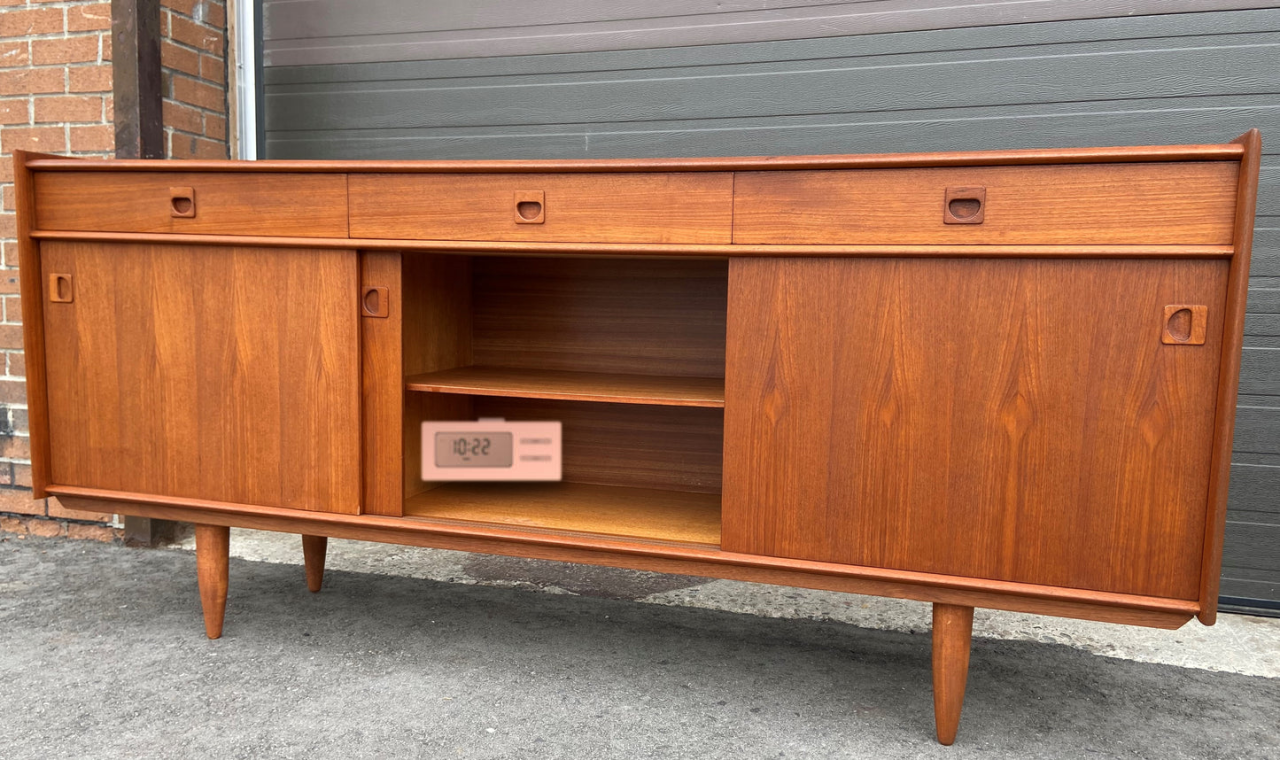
h=10 m=22
